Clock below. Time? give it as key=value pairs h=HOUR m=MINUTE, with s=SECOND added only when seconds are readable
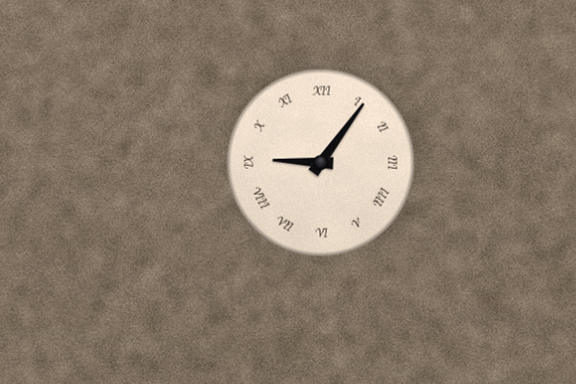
h=9 m=6
